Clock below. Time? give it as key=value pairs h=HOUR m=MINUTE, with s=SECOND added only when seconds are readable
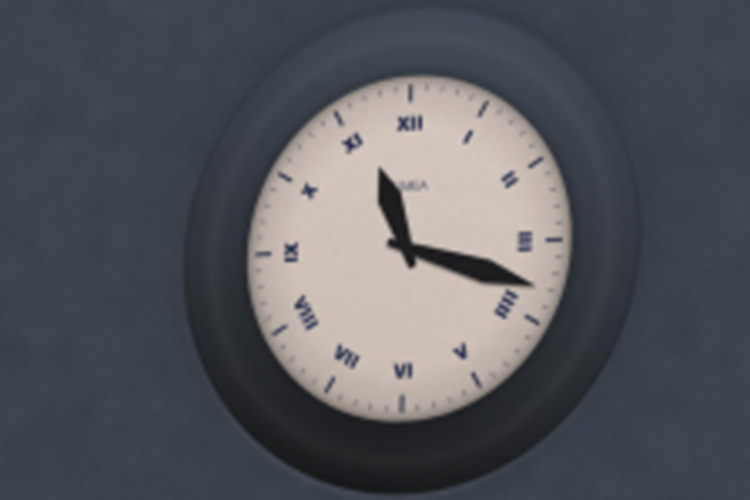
h=11 m=18
